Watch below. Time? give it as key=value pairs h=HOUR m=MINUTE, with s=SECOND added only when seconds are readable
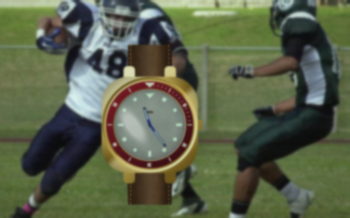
h=11 m=24
